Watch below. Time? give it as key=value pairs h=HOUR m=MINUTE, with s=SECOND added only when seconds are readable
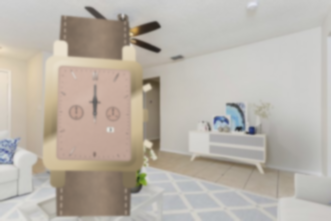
h=12 m=0
